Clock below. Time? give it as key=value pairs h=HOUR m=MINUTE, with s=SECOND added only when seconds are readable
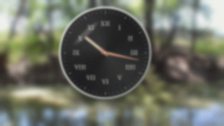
h=10 m=17
